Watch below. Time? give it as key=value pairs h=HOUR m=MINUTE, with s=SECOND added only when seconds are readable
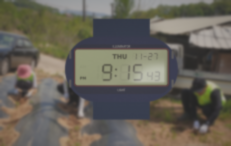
h=9 m=15 s=43
